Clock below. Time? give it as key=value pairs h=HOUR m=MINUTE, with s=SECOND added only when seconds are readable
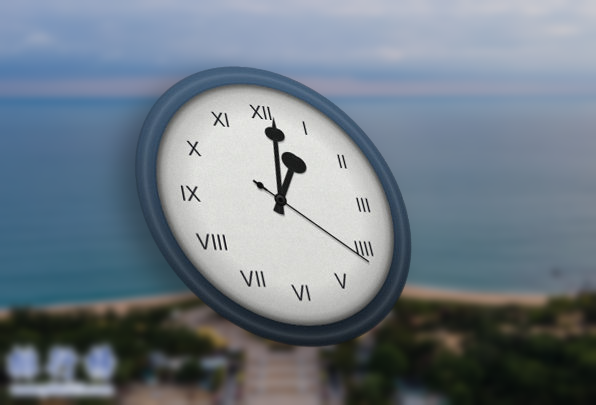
h=1 m=1 s=21
